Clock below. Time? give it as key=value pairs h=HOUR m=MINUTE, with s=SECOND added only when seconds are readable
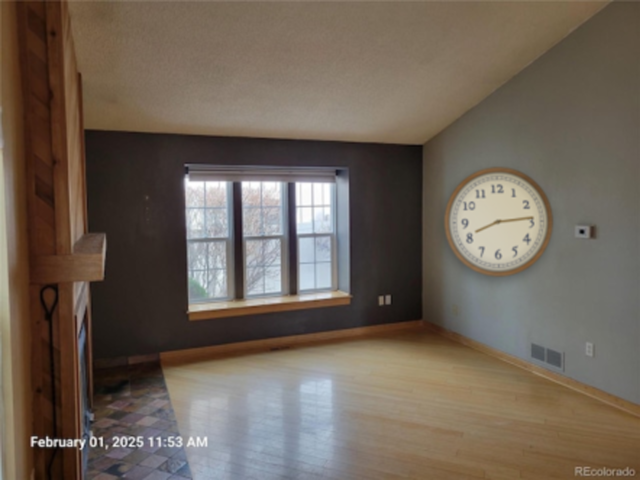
h=8 m=14
